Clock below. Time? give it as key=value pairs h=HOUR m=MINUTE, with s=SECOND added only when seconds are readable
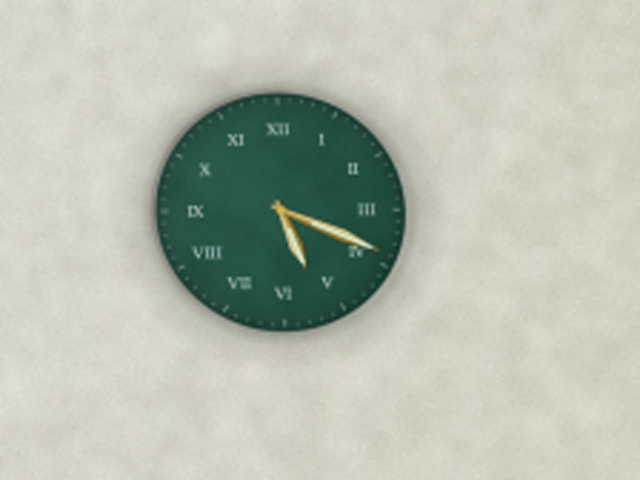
h=5 m=19
